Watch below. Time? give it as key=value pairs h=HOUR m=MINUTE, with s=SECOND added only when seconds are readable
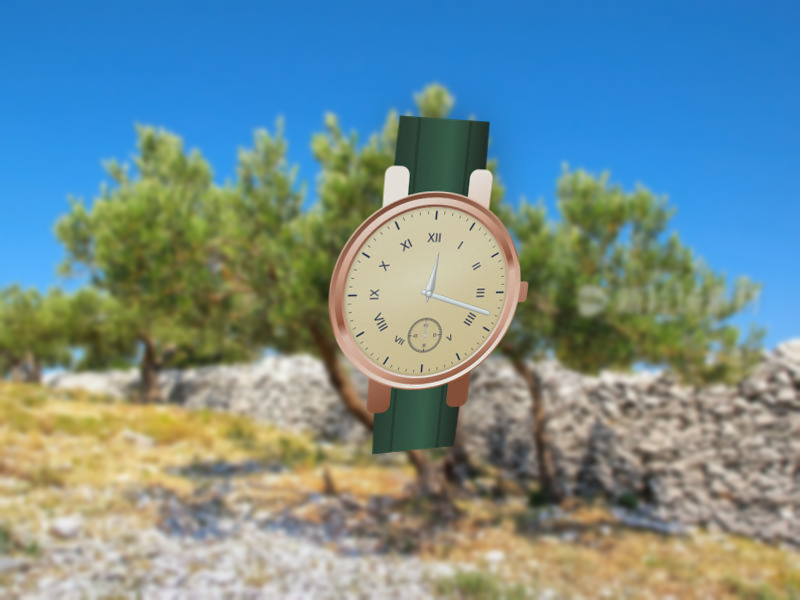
h=12 m=18
